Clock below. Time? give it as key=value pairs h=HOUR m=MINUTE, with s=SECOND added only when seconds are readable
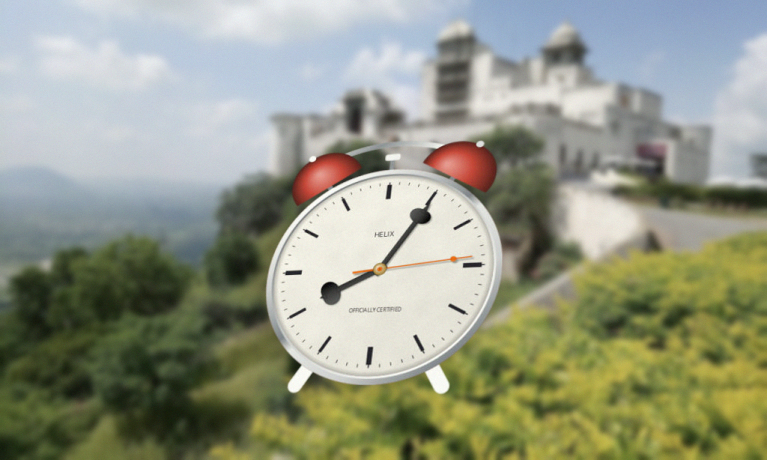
h=8 m=5 s=14
